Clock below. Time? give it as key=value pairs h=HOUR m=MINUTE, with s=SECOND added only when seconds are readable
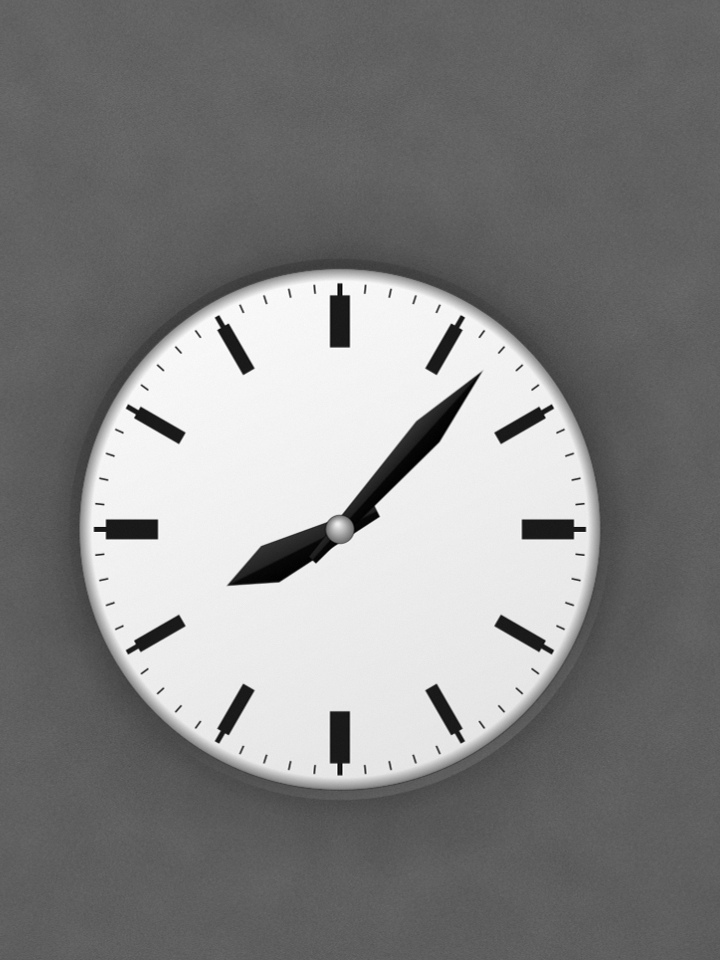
h=8 m=7
